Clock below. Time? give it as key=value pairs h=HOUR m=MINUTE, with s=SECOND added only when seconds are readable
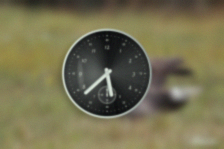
h=5 m=38
